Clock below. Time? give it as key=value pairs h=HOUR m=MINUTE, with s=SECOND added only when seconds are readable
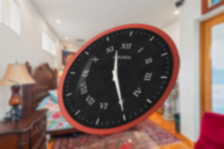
h=11 m=25
